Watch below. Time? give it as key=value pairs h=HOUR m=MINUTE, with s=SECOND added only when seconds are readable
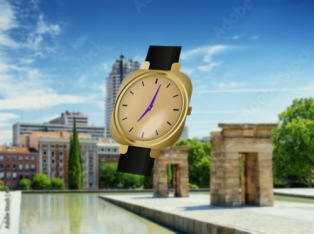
h=7 m=2
